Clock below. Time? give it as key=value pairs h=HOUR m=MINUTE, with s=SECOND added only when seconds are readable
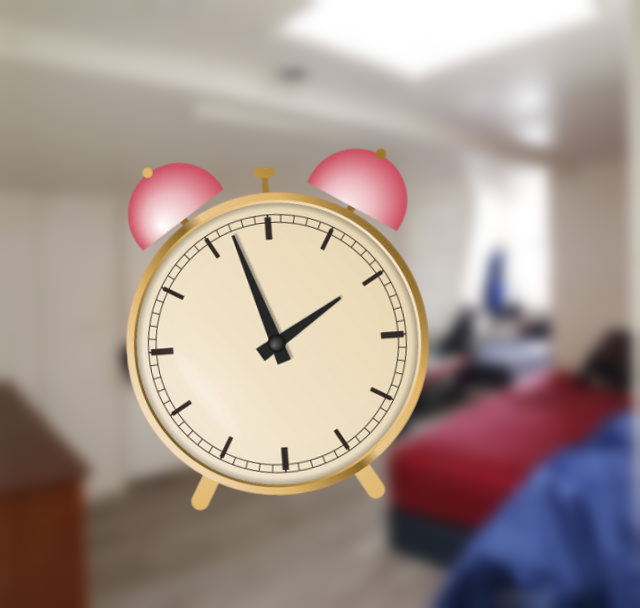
h=1 m=57
